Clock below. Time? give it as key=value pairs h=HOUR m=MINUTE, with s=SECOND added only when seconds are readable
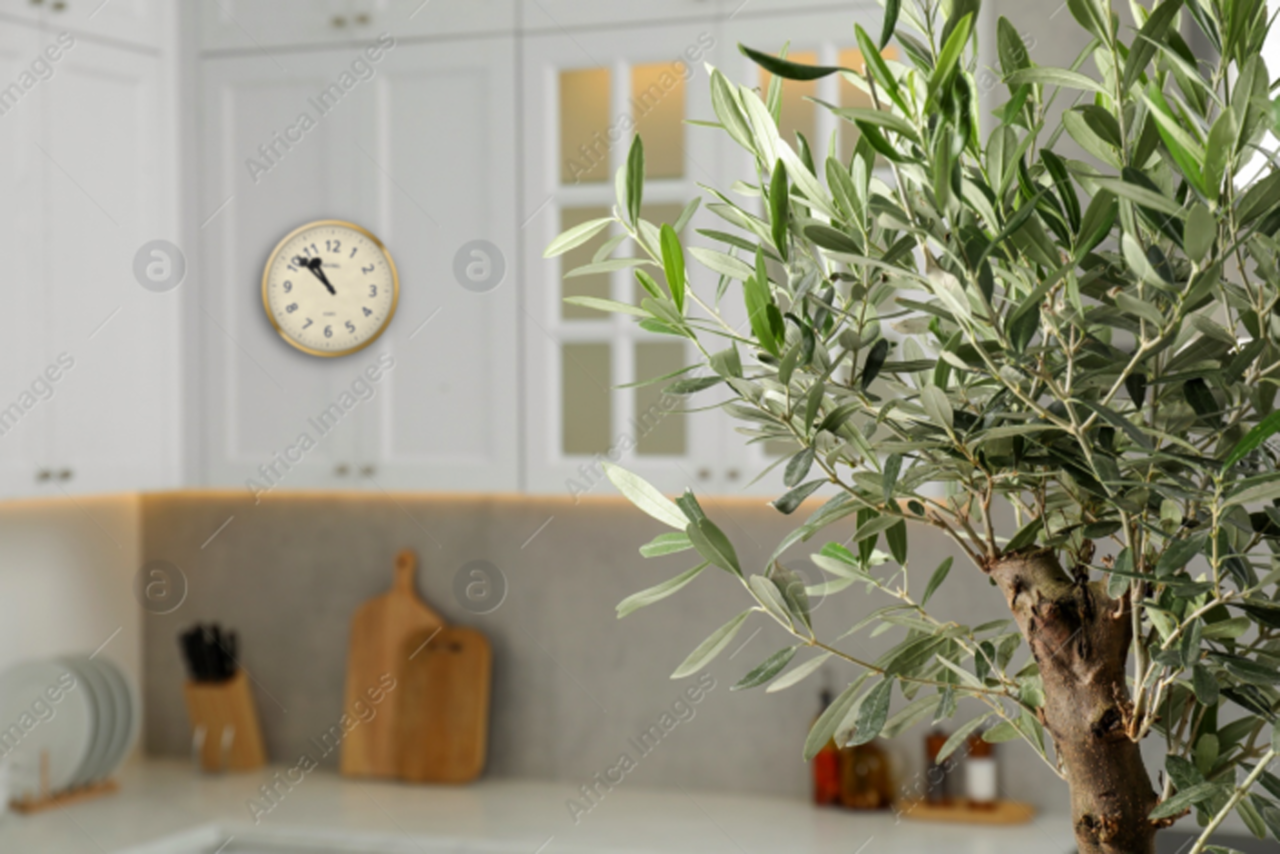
h=10 m=52
